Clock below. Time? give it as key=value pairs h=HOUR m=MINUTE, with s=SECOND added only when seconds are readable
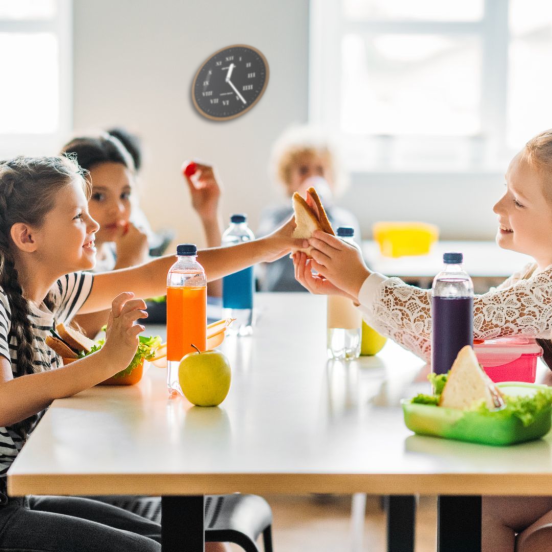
h=12 m=24
